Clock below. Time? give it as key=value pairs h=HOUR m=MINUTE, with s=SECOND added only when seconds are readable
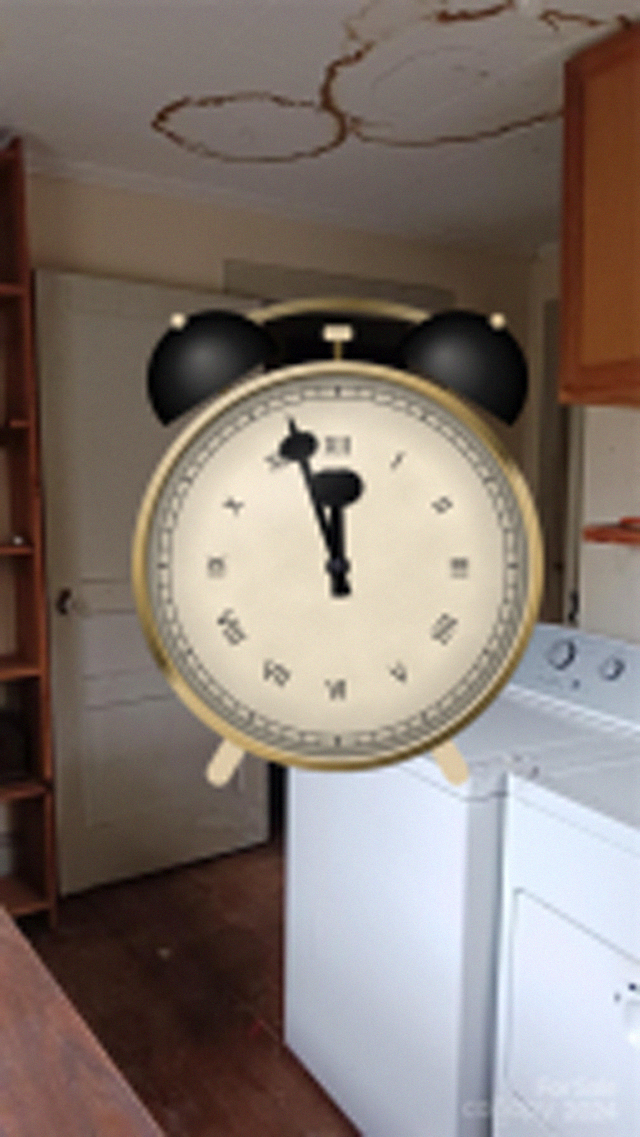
h=11 m=57
